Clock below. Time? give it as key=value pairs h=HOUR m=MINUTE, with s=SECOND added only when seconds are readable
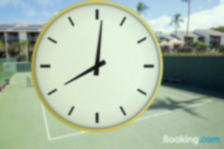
h=8 m=1
